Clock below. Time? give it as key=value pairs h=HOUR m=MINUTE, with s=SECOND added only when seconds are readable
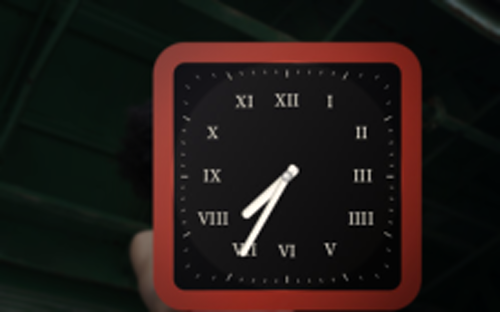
h=7 m=35
